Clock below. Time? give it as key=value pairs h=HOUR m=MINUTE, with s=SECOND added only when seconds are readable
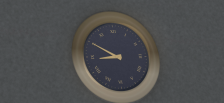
h=8 m=50
